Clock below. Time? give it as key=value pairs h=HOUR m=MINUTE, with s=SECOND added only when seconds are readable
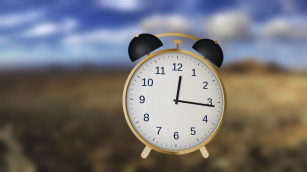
h=12 m=16
